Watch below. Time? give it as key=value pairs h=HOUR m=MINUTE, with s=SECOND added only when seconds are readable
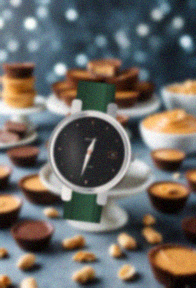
h=12 m=32
